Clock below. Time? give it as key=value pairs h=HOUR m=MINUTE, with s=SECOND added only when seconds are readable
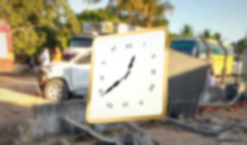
h=12 m=39
